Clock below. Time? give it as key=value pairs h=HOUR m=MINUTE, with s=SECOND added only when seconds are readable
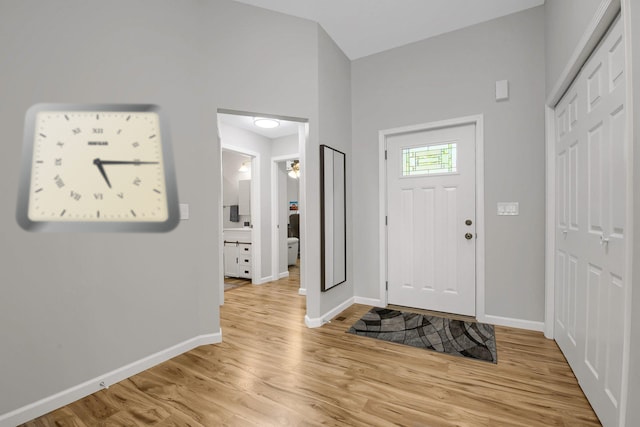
h=5 m=15
